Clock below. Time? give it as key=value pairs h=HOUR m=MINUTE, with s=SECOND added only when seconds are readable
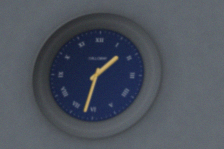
h=1 m=32
